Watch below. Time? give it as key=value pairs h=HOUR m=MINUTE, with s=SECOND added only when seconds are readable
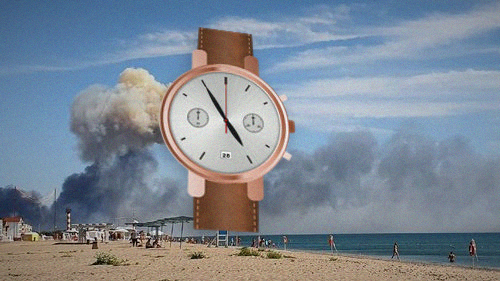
h=4 m=55
